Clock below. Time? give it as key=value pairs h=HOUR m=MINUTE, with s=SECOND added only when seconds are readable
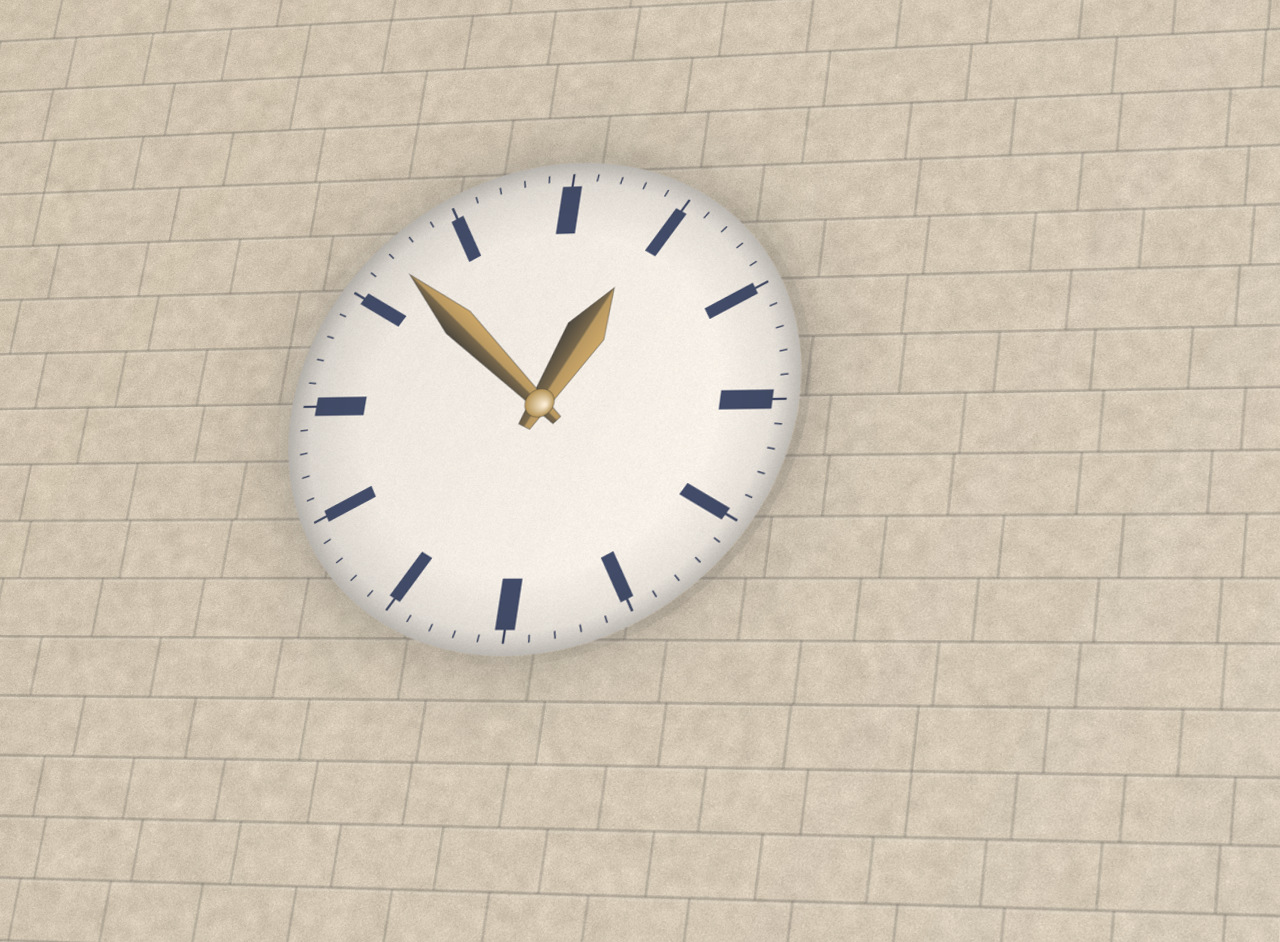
h=12 m=52
